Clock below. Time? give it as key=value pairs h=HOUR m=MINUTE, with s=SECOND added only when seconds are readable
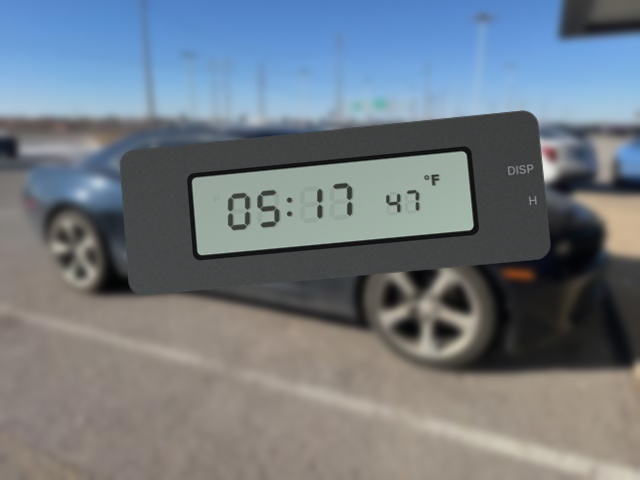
h=5 m=17
